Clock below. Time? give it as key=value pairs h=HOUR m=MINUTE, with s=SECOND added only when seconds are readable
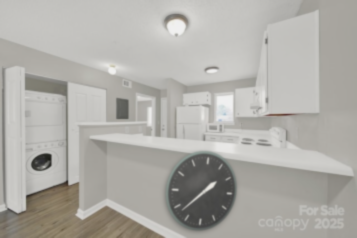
h=1 m=38
